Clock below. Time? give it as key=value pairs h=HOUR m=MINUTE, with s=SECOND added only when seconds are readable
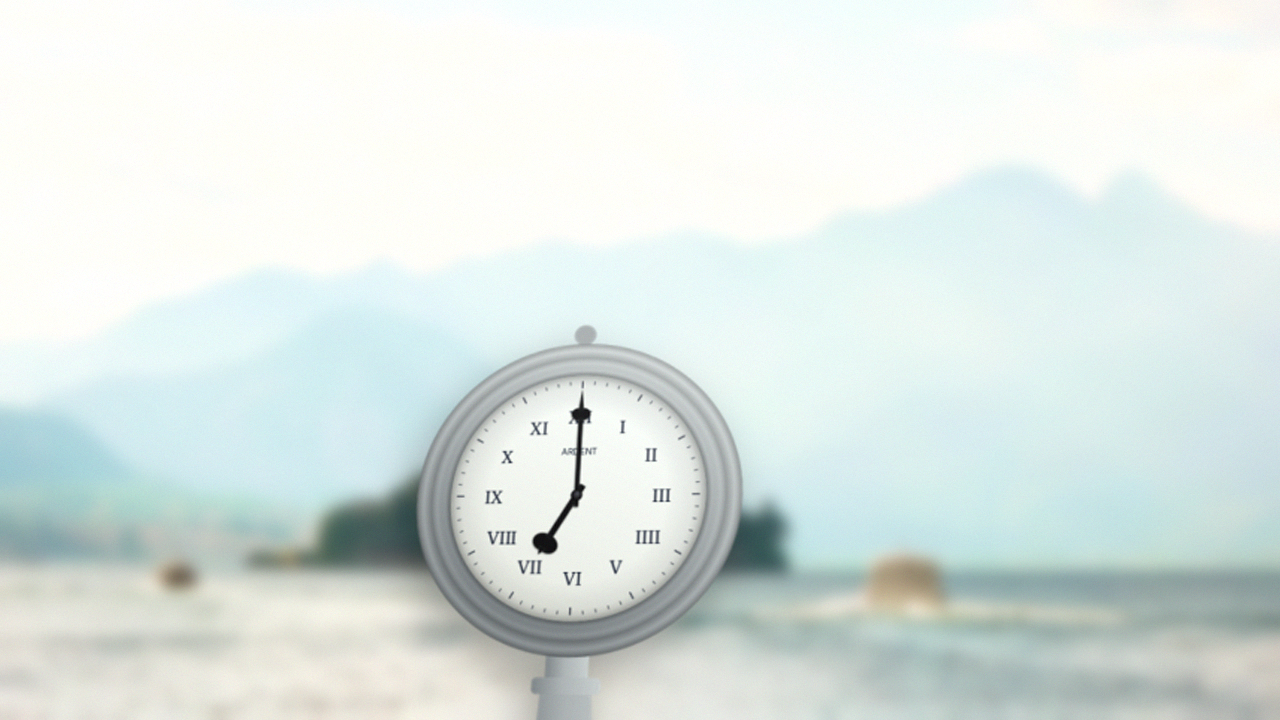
h=7 m=0
